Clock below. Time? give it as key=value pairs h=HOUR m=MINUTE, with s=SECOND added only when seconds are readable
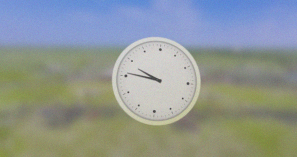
h=9 m=46
